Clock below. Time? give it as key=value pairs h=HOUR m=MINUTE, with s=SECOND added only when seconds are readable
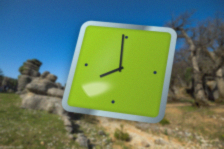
h=7 m=59
